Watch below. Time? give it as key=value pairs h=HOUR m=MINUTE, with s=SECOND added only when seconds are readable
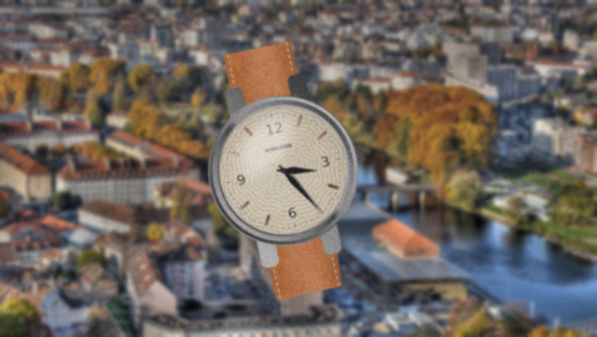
h=3 m=25
